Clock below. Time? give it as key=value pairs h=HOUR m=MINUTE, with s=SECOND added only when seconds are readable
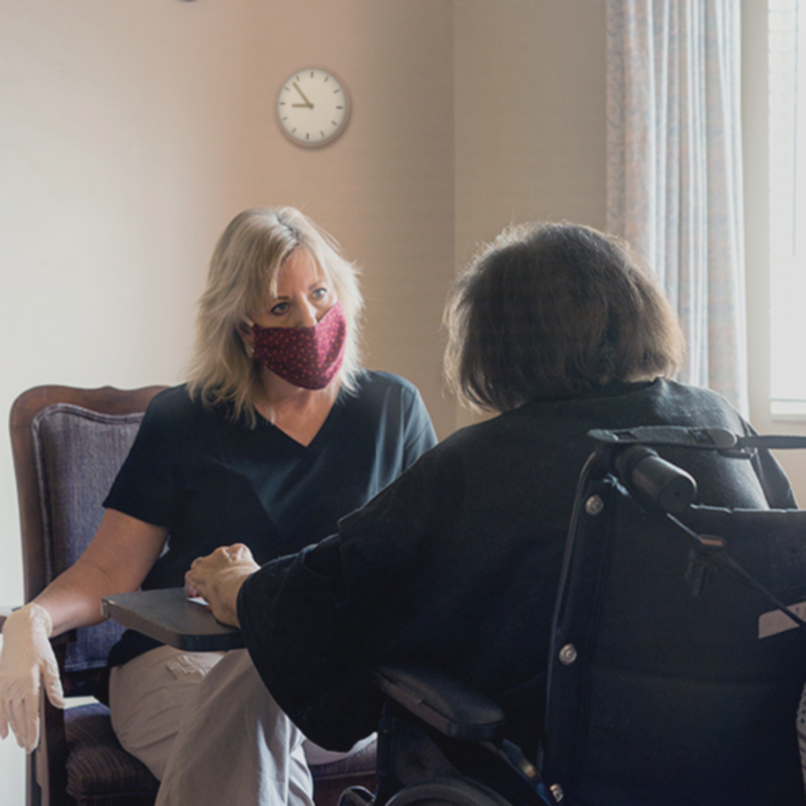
h=8 m=53
